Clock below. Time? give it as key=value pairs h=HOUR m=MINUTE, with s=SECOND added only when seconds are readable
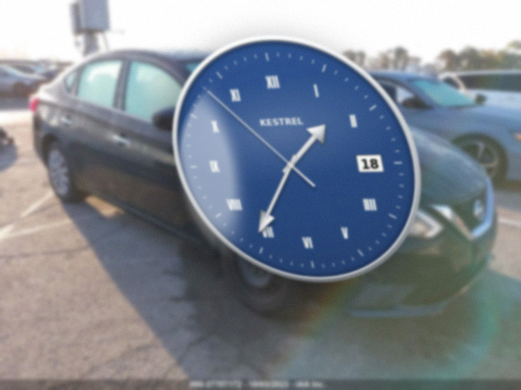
h=1 m=35 s=53
